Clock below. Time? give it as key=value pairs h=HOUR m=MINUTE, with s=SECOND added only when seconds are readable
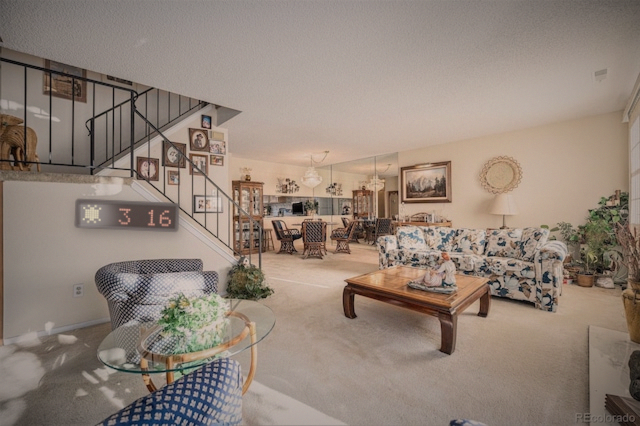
h=3 m=16
